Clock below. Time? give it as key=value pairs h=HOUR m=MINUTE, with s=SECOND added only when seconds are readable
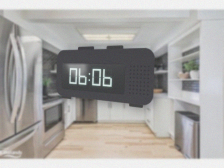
h=6 m=6
